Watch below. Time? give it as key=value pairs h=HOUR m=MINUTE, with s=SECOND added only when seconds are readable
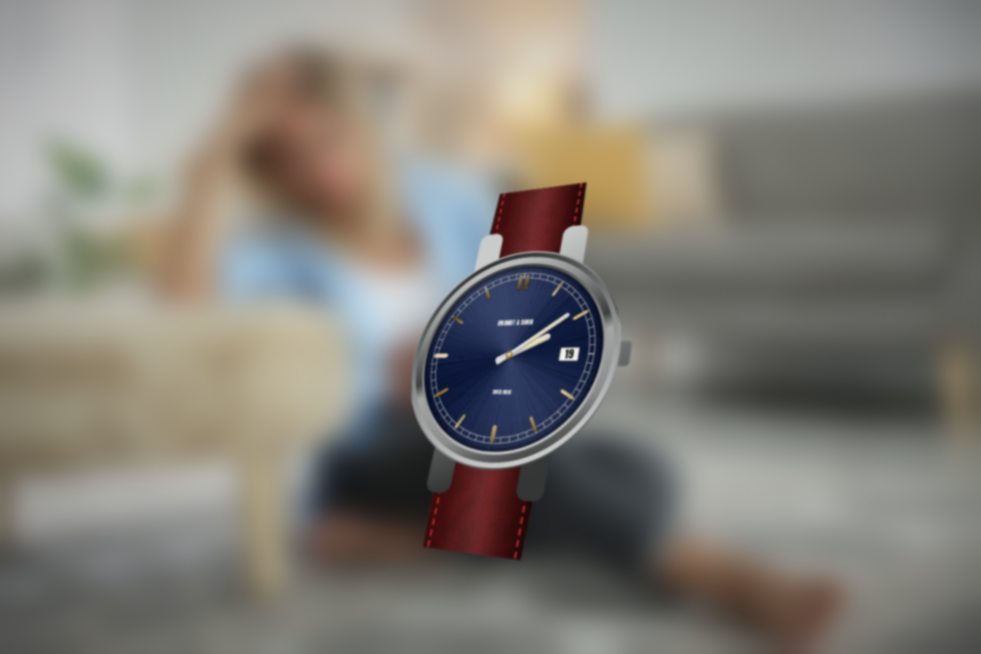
h=2 m=9
